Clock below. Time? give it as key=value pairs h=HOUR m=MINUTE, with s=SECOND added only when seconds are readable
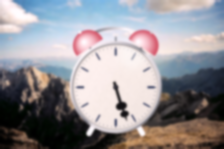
h=5 m=27
